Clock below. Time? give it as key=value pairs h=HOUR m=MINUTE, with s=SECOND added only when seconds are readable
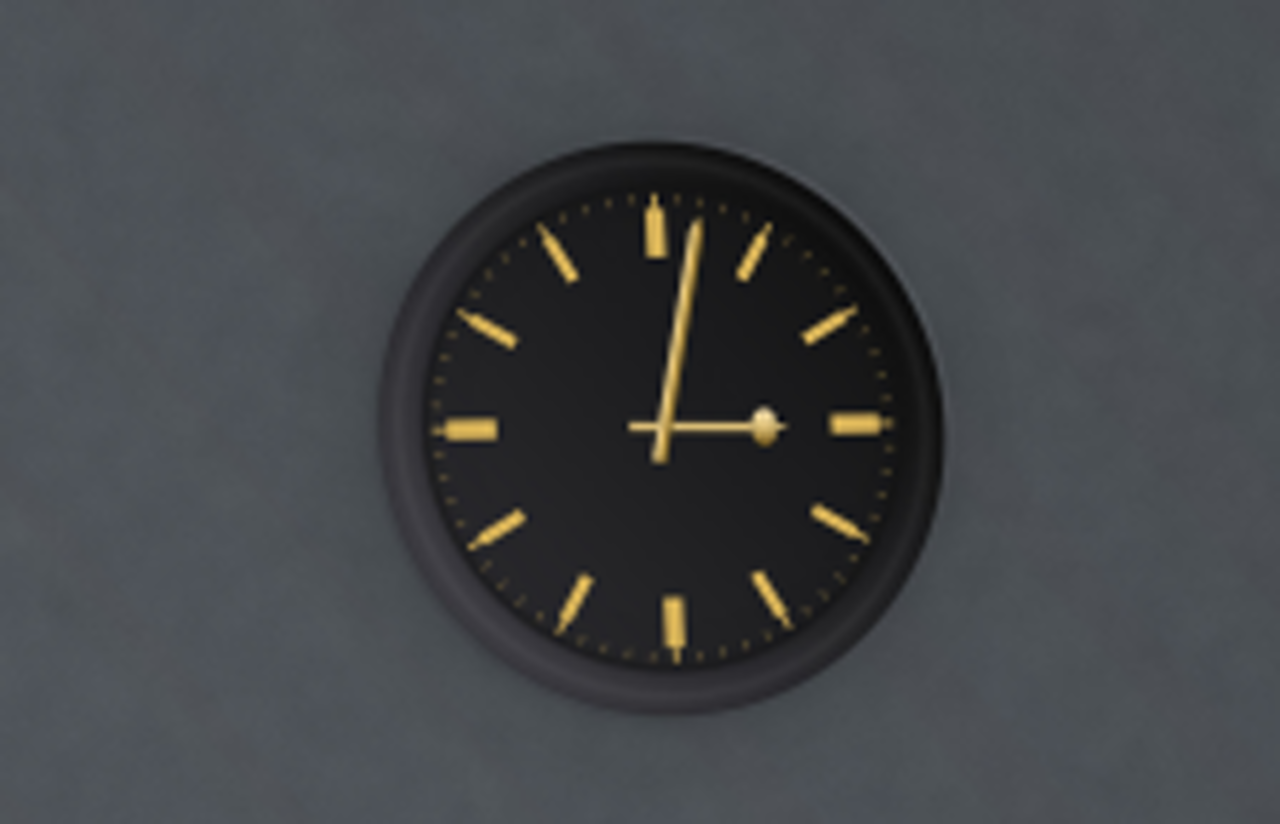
h=3 m=2
